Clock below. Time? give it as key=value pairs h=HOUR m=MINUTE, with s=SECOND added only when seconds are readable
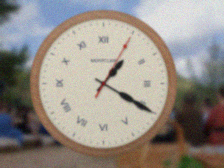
h=1 m=20 s=5
